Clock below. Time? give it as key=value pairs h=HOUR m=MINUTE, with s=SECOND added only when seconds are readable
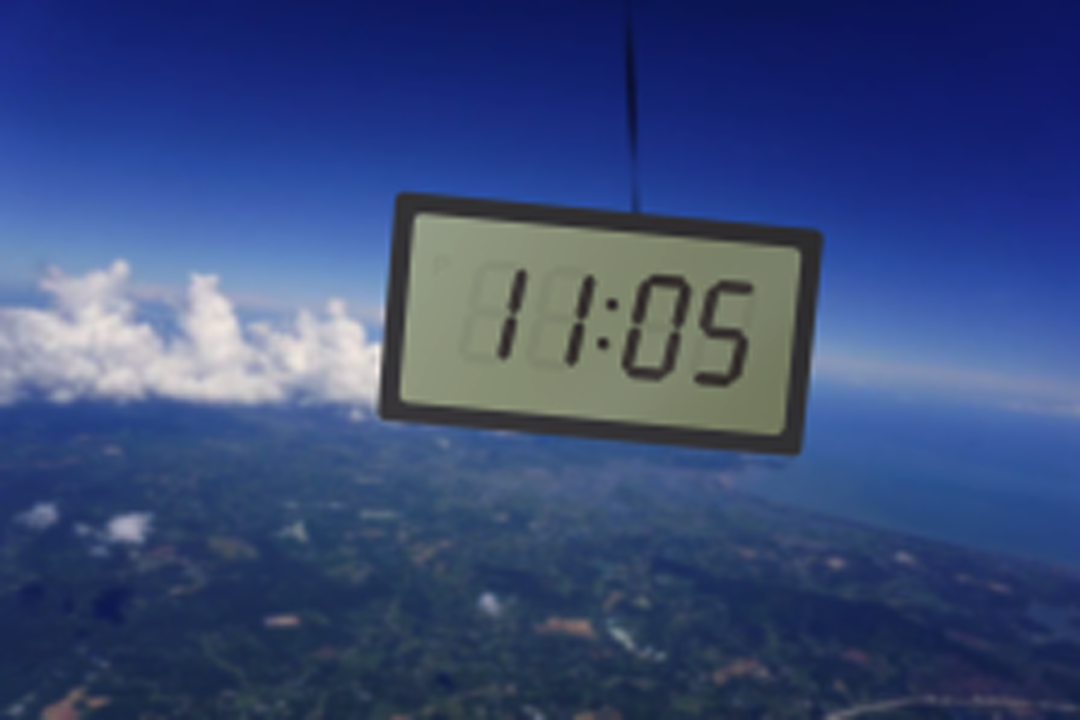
h=11 m=5
